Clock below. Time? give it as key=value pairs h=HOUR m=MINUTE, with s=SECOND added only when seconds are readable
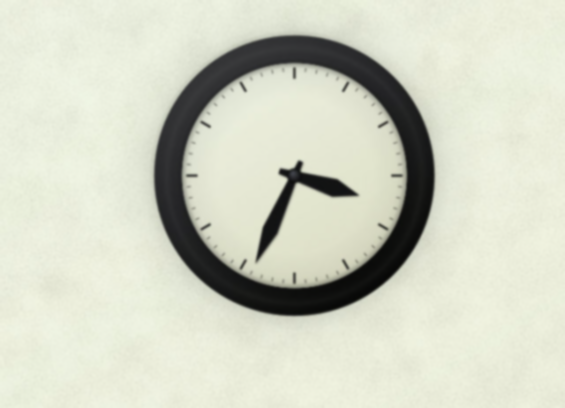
h=3 m=34
